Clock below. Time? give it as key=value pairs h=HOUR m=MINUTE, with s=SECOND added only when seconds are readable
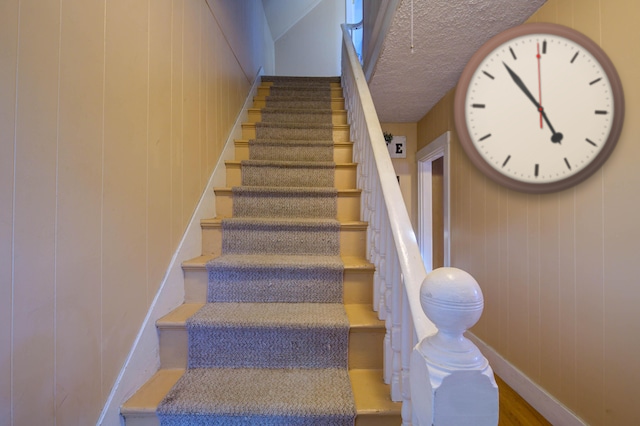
h=4 m=52 s=59
